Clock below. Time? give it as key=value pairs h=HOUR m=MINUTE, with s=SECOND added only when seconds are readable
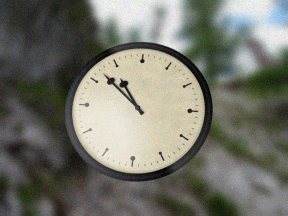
h=10 m=52
